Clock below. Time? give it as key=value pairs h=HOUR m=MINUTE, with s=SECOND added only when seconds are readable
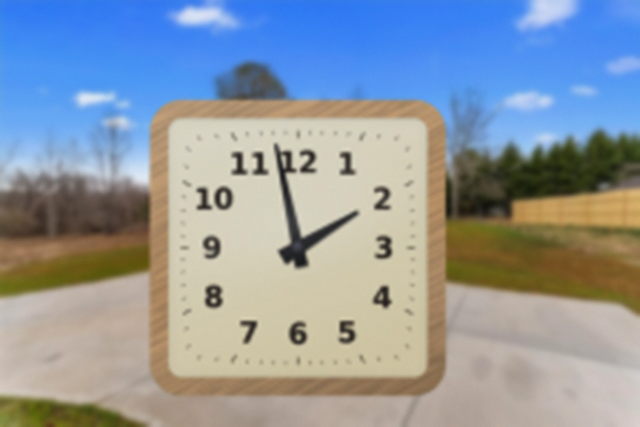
h=1 m=58
